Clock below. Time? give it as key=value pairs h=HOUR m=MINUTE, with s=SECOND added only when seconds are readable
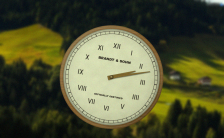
h=2 m=12
